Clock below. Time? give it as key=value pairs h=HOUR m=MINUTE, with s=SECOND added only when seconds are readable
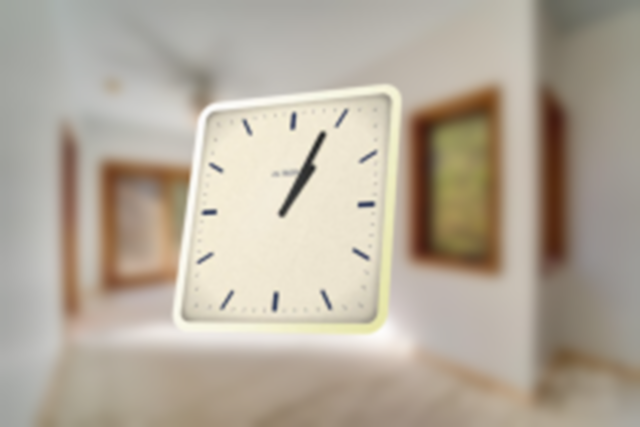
h=1 m=4
